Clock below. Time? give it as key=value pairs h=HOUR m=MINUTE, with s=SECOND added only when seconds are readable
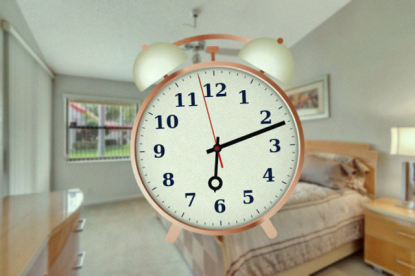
h=6 m=11 s=58
